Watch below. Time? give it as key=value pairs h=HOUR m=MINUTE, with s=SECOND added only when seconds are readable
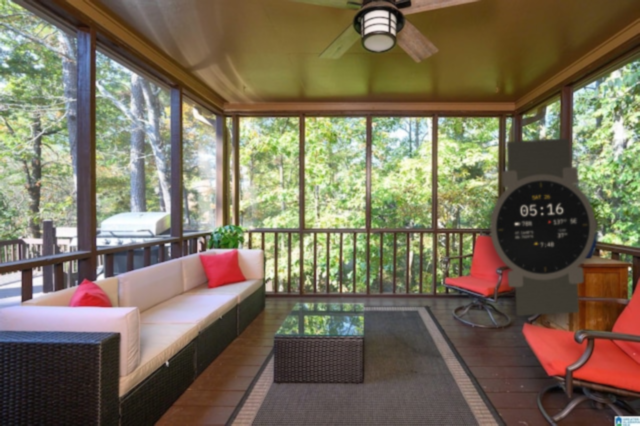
h=5 m=16
